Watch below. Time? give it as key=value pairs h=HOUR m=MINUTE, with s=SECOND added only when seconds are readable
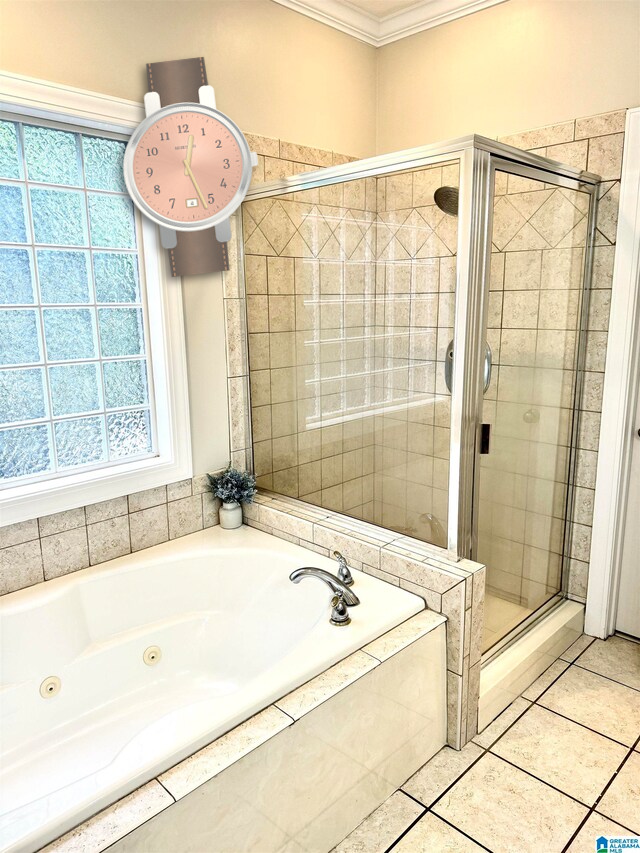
h=12 m=27
